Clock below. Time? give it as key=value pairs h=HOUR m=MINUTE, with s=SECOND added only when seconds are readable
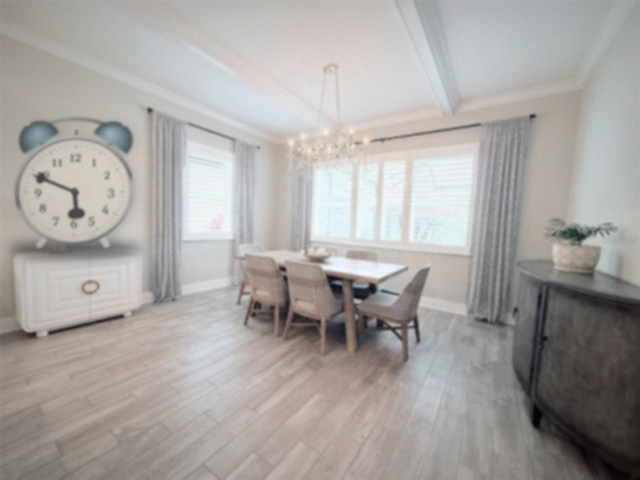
h=5 m=49
